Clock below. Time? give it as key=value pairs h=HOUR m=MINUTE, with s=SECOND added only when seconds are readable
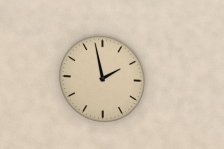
h=1 m=58
